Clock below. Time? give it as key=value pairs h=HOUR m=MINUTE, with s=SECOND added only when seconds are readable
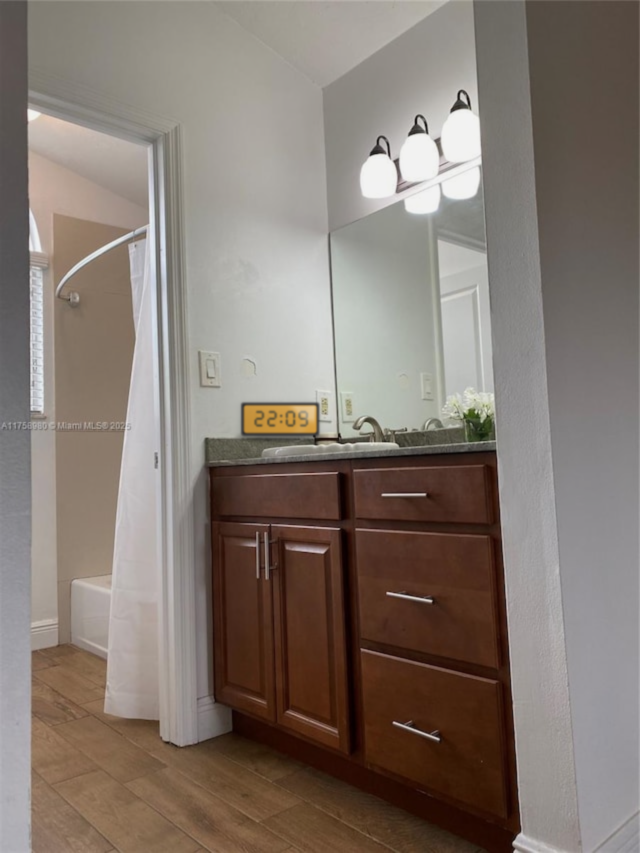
h=22 m=9
